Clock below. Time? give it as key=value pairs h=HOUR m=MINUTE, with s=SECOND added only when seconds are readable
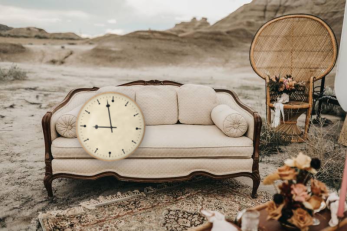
h=8 m=58
